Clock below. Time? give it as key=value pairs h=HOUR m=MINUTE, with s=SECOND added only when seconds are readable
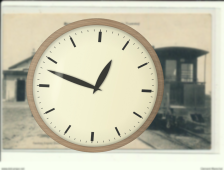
h=12 m=48
